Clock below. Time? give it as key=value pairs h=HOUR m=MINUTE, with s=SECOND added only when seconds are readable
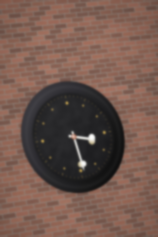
h=3 m=29
